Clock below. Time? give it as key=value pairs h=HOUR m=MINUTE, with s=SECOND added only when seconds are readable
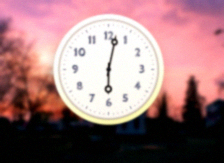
h=6 m=2
